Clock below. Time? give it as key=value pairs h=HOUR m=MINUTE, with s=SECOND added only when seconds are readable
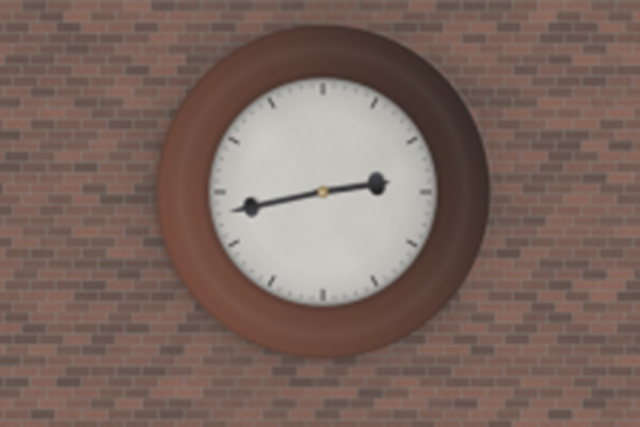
h=2 m=43
